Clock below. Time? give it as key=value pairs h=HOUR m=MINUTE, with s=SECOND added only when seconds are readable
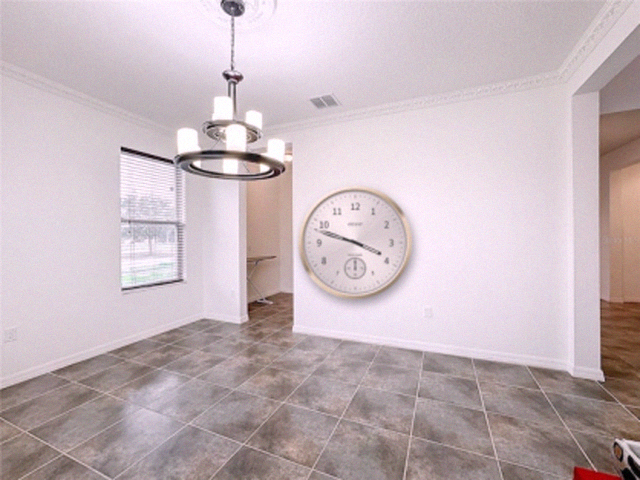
h=3 m=48
